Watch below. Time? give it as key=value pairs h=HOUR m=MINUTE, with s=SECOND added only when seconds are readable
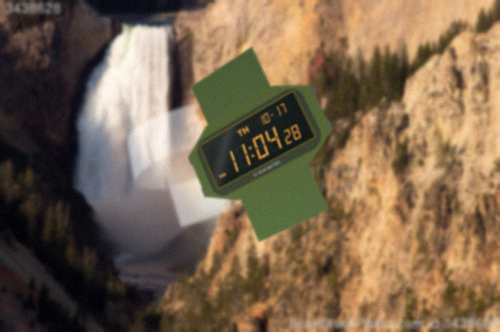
h=11 m=4 s=28
